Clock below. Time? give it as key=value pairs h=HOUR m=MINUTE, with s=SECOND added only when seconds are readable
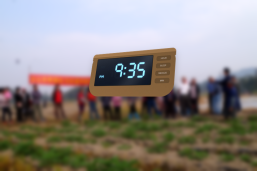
h=9 m=35
